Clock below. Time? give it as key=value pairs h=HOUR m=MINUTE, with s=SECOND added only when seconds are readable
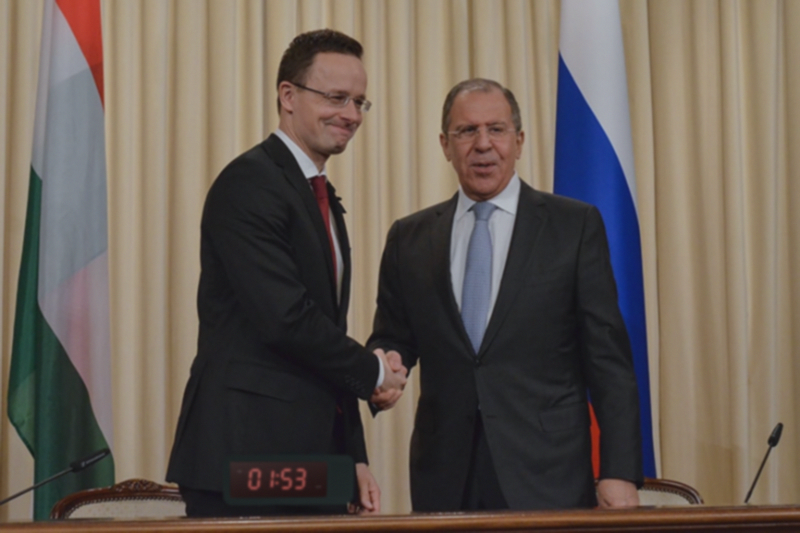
h=1 m=53
